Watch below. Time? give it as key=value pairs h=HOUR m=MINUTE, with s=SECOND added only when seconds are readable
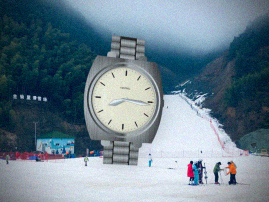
h=8 m=16
